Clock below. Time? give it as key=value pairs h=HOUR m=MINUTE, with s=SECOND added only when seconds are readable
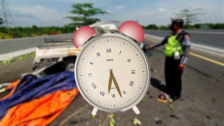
h=6 m=27
